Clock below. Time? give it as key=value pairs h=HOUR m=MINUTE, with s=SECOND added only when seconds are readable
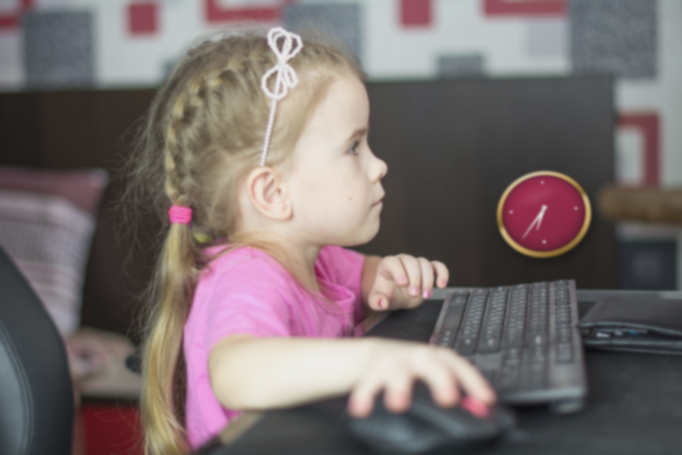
h=6 m=36
